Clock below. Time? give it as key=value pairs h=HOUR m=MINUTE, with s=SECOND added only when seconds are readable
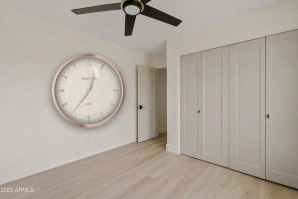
h=12 m=36
